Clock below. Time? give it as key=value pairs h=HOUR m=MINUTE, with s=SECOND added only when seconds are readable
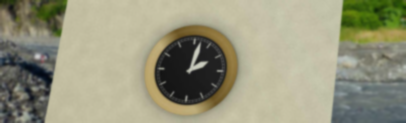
h=2 m=2
